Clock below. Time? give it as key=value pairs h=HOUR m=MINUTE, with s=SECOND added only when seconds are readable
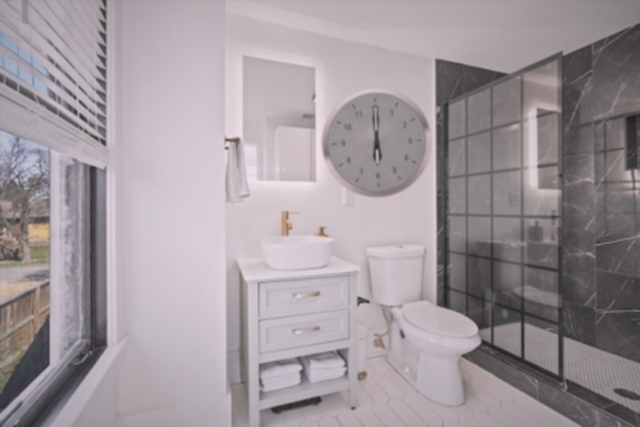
h=6 m=0
